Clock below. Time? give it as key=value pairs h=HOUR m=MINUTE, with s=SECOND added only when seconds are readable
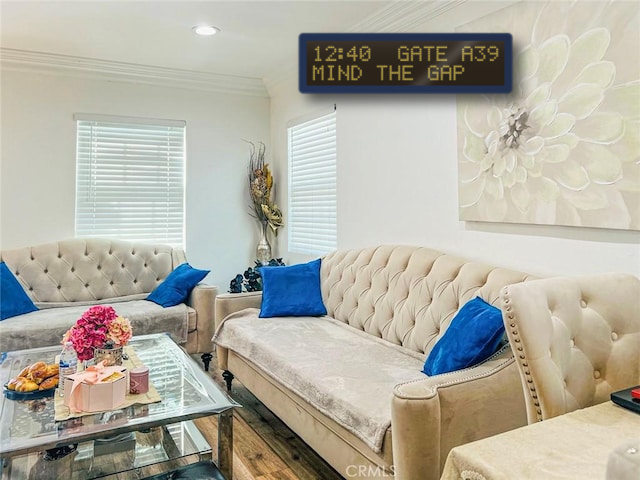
h=12 m=40
